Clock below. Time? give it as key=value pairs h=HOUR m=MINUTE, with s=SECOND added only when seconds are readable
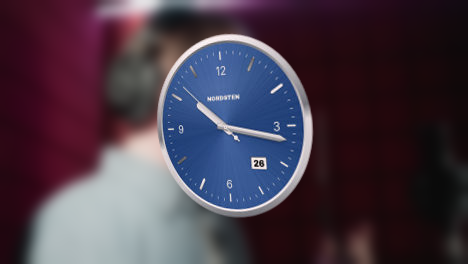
h=10 m=16 s=52
